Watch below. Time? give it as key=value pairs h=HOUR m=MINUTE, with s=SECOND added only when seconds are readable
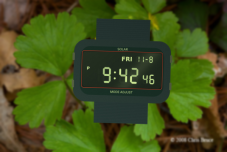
h=9 m=42 s=46
